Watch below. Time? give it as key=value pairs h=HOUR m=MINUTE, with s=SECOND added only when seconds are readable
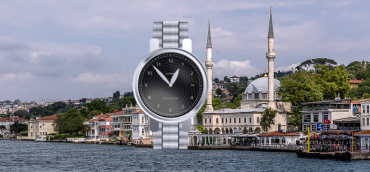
h=12 m=53
